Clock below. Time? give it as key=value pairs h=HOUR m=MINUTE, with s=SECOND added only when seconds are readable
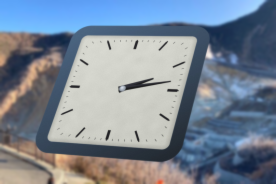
h=2 m=13
